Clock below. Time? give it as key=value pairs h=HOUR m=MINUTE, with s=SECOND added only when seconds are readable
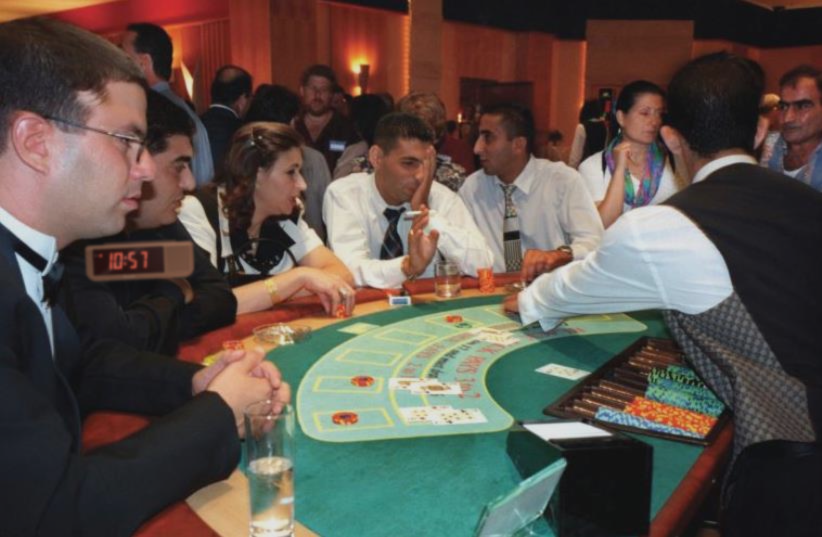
h=10 m=57
